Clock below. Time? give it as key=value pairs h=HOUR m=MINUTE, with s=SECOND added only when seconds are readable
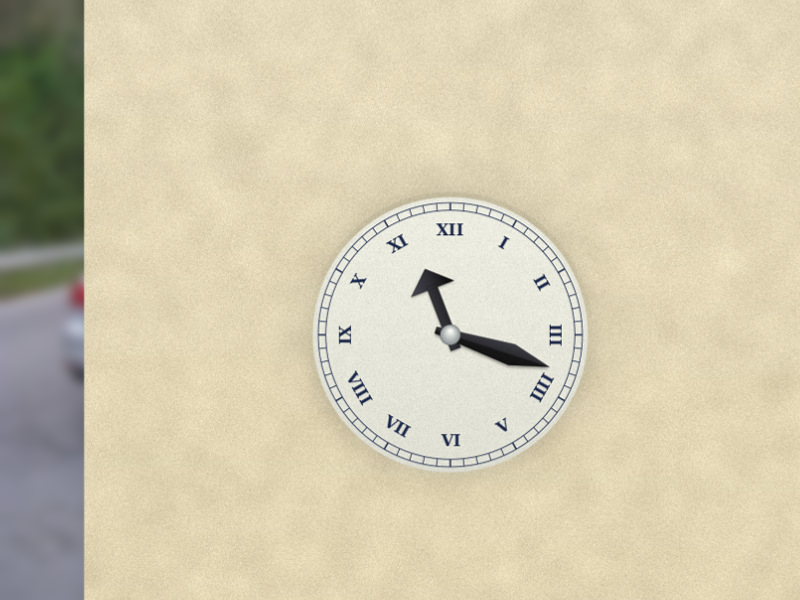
h=11 m=18
